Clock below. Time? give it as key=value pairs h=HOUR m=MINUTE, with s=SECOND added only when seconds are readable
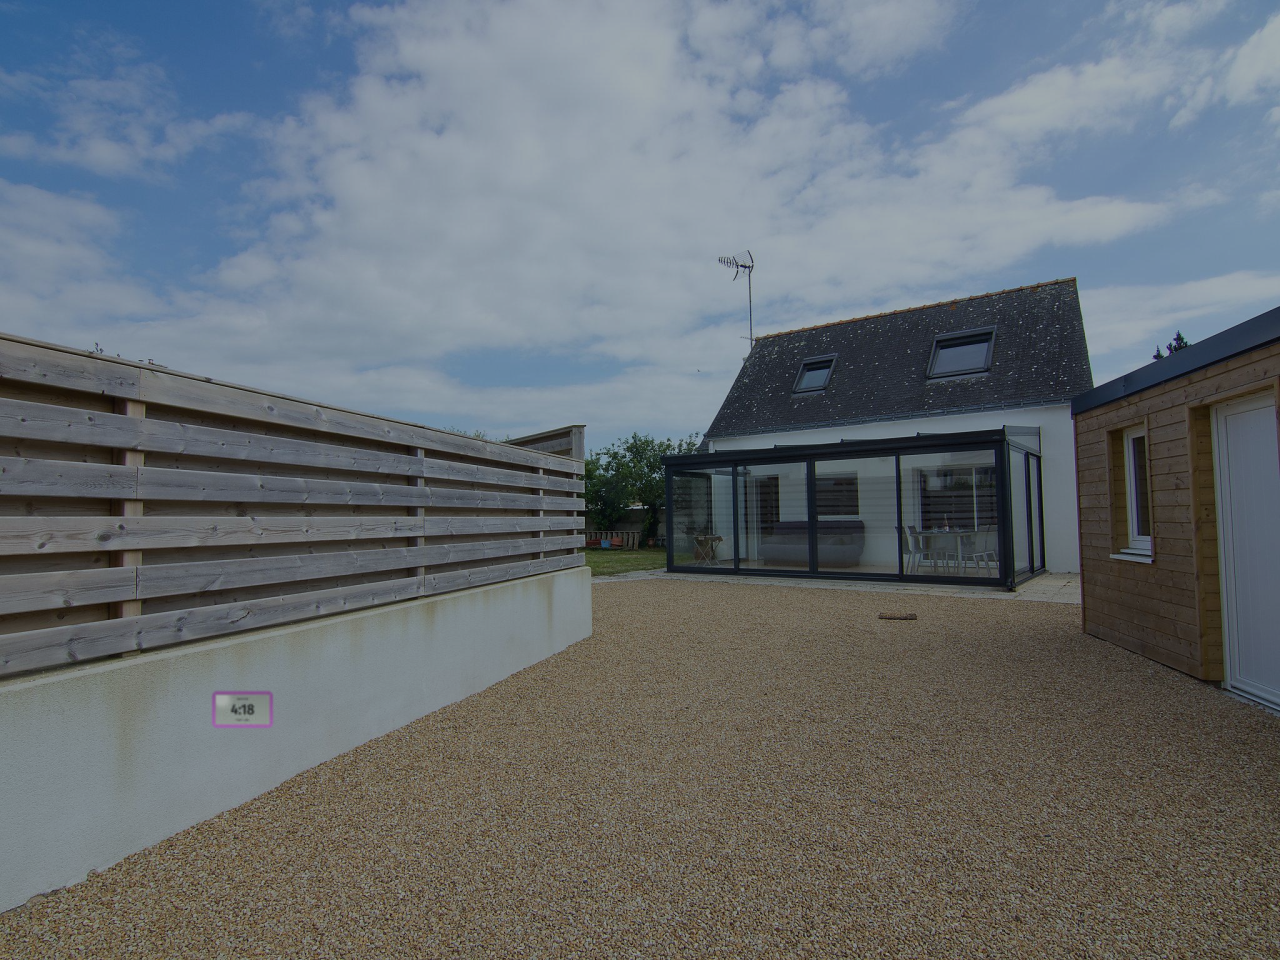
h=4 m=18
